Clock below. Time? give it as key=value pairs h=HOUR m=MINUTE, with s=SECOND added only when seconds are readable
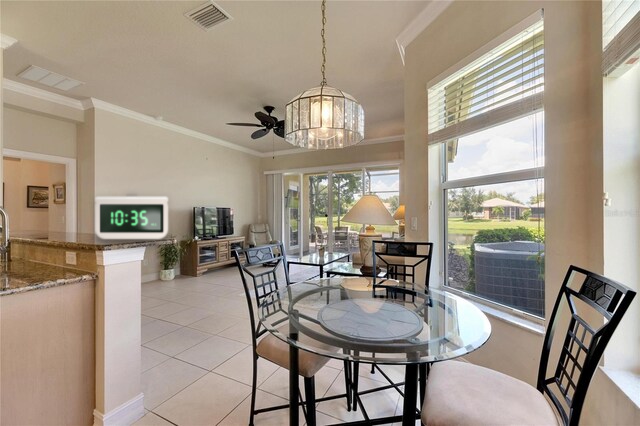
h=10 m=35
